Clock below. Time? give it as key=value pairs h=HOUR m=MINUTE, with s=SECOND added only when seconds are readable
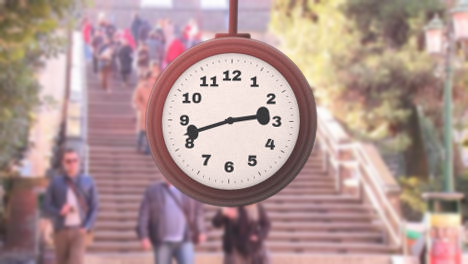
h=2 m=42
